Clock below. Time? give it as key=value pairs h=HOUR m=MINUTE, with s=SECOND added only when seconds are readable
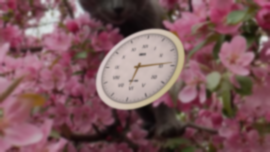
h=6 m=14
